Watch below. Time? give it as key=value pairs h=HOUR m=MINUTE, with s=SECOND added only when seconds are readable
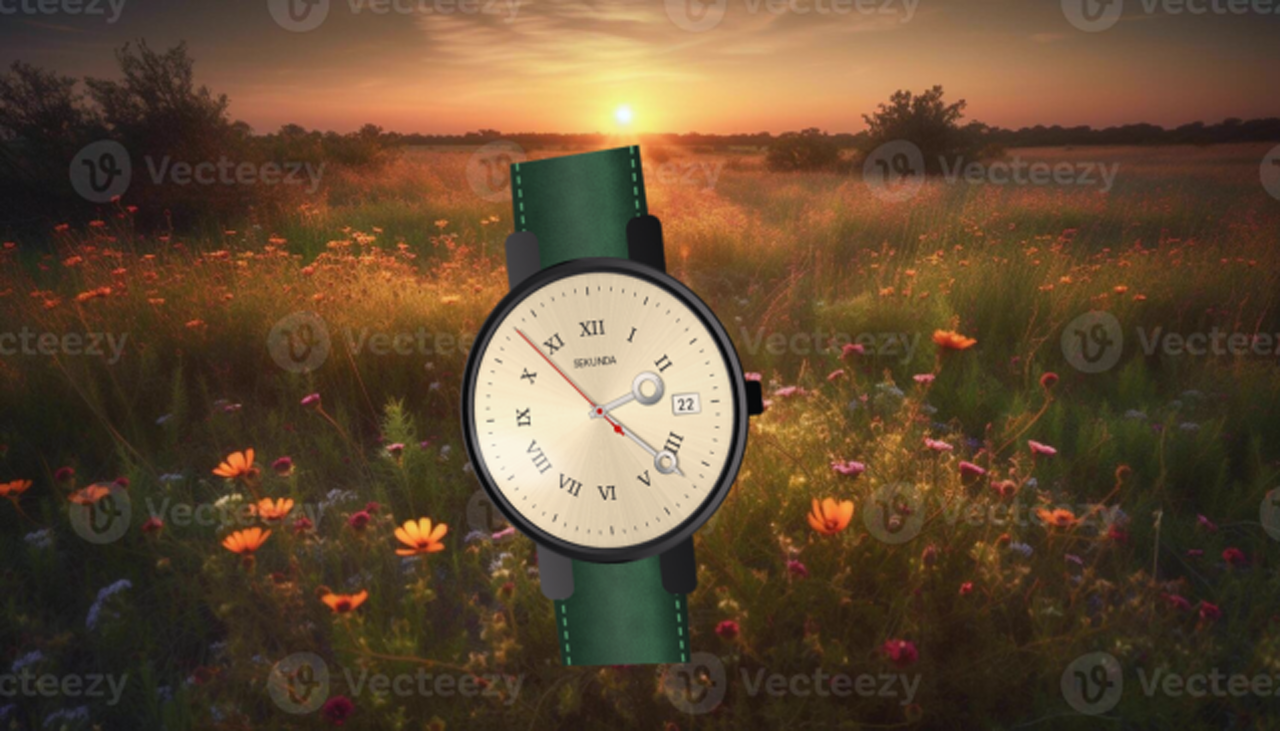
h=2 m=21 s=53
